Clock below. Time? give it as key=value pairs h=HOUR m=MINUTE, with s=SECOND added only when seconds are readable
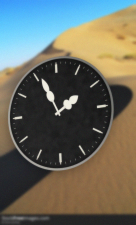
h=1 m=56
